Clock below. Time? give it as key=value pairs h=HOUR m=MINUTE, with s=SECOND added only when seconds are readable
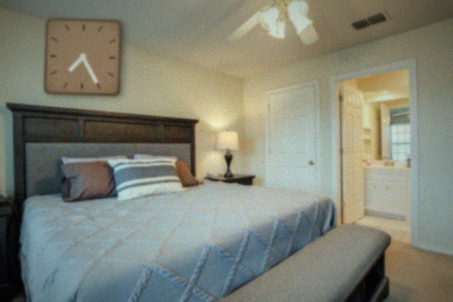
h=7 m=25
